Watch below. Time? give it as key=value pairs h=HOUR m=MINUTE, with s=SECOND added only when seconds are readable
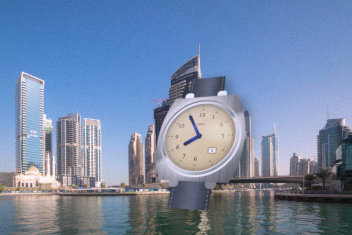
h=7 m=55
